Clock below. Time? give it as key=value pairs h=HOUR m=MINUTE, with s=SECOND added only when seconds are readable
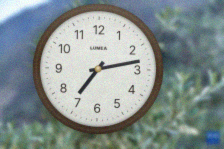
h=7 m=13
